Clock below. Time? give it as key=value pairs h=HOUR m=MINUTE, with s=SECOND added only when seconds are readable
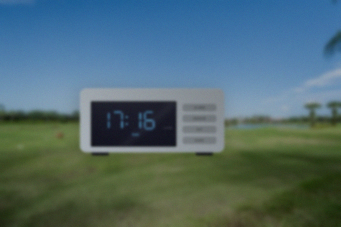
h=17 m=16
